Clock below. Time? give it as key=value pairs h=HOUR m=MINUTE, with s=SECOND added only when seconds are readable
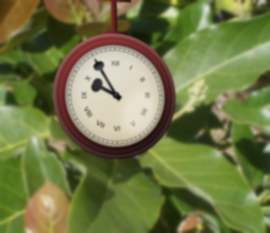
h=9 m=55
